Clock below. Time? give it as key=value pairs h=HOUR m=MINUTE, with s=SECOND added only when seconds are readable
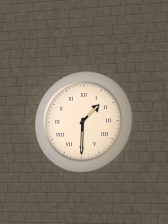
h=1 m=30
